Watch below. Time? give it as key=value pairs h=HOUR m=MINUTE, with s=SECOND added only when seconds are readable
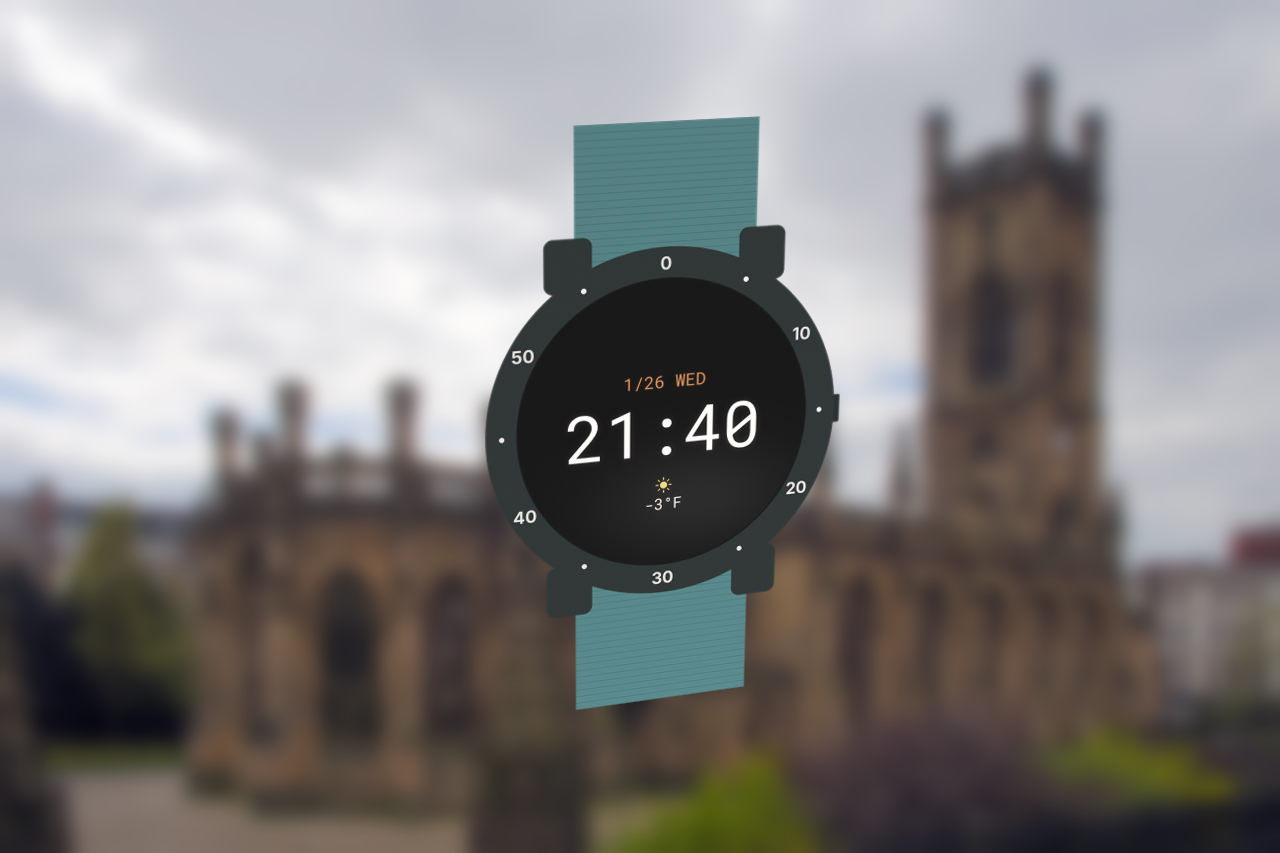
h=21 m=40
